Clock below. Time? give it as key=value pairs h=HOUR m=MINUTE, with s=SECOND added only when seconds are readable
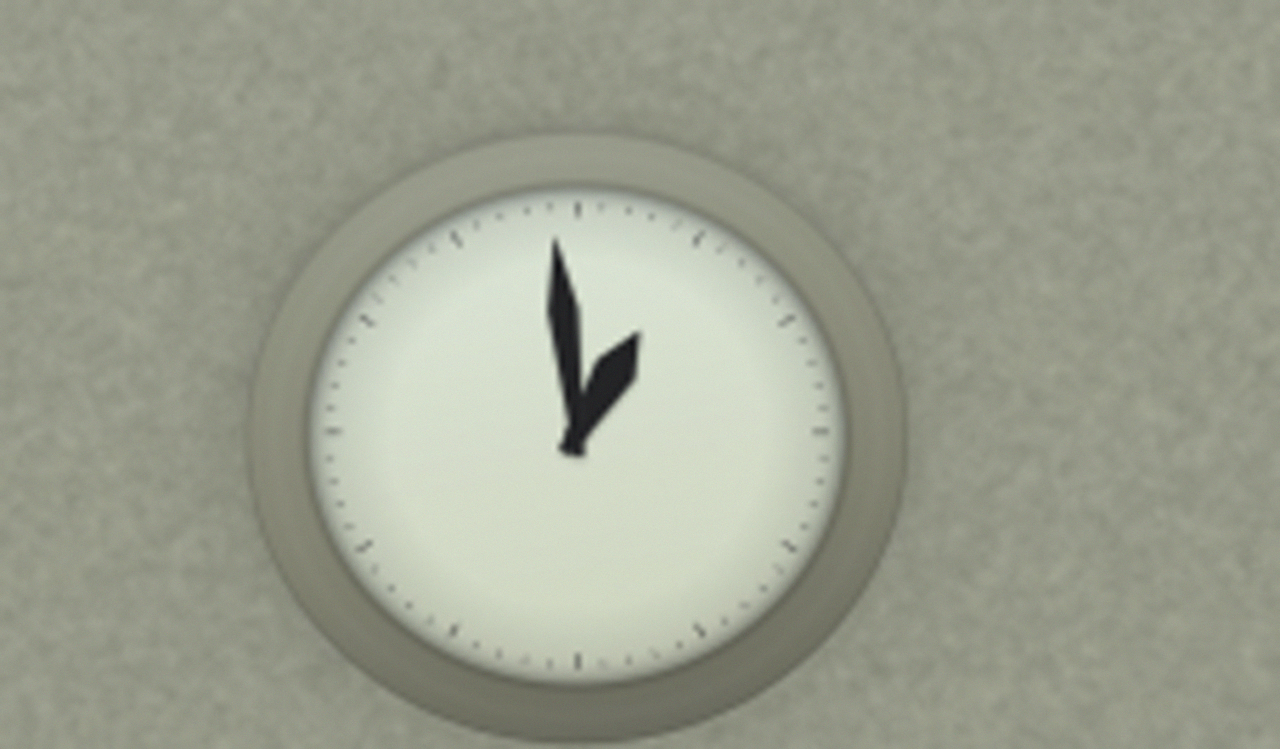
h=12 m=59
